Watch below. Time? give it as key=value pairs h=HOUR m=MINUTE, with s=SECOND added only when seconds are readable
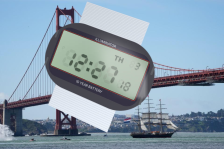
h=12 m=27 s=18
